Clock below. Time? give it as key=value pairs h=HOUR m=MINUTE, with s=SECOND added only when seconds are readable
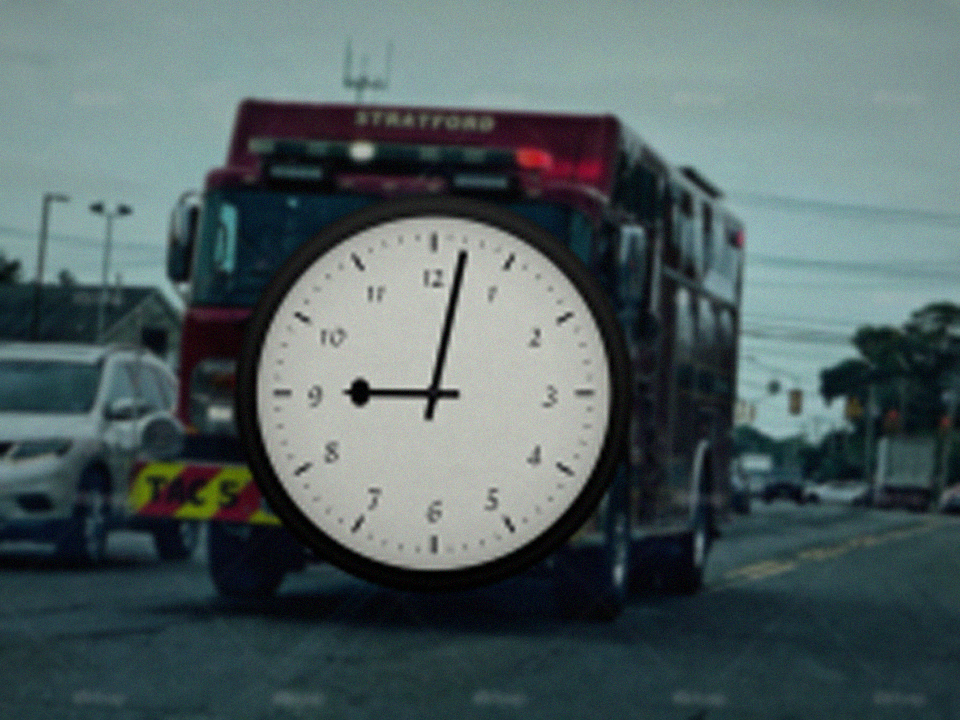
h=9 m=2
